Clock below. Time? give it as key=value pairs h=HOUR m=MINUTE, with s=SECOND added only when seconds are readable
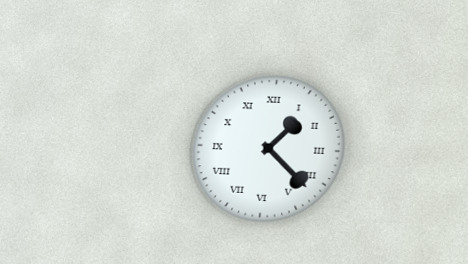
h=1 m=22
